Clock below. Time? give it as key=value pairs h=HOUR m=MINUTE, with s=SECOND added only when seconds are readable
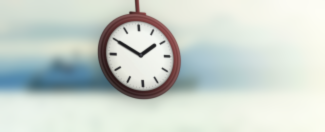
h=1 m=50
